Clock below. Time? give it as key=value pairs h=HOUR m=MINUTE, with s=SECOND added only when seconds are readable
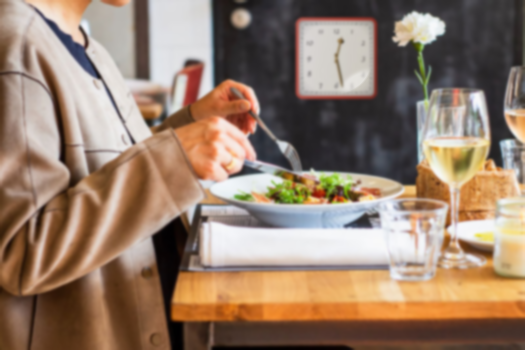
h=12 m=28
